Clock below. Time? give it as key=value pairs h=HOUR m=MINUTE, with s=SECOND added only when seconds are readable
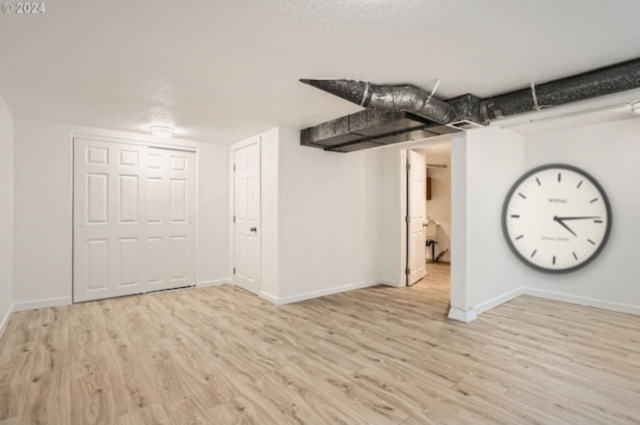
h=4 m=14
